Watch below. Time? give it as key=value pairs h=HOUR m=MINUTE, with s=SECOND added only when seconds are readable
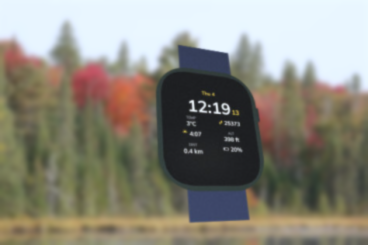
h=12 m=19
